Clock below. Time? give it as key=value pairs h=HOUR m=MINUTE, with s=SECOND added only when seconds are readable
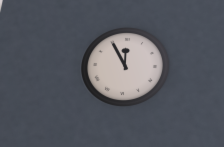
h=11 m=55
